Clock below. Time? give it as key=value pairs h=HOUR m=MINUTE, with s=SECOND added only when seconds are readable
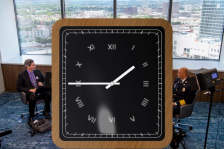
h=1 m=45
